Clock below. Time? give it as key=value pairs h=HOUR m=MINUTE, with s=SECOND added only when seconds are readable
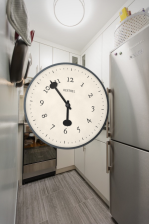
h=5 m=53
